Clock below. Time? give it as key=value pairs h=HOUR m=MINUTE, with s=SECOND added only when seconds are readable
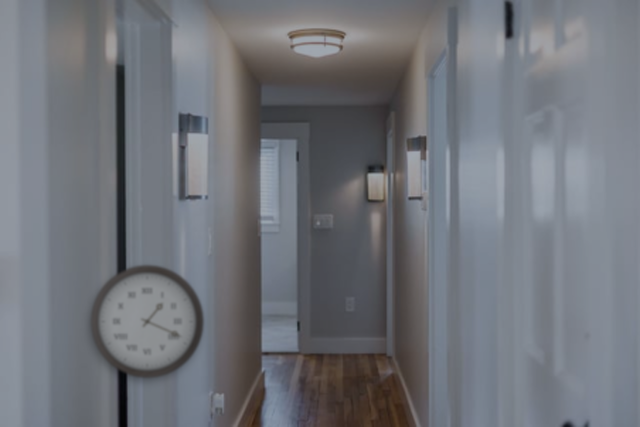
h=1 m=19
